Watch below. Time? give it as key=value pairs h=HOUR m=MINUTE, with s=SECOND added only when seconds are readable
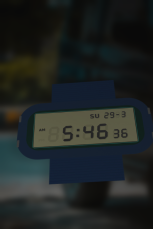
h=5 m=46 s=36
